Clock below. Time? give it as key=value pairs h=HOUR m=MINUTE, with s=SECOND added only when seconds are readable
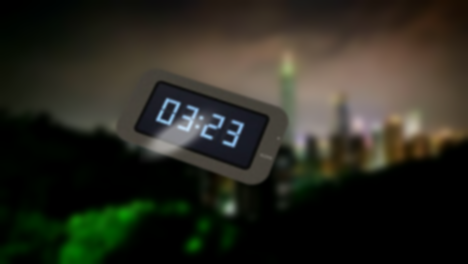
h=3 m=23
